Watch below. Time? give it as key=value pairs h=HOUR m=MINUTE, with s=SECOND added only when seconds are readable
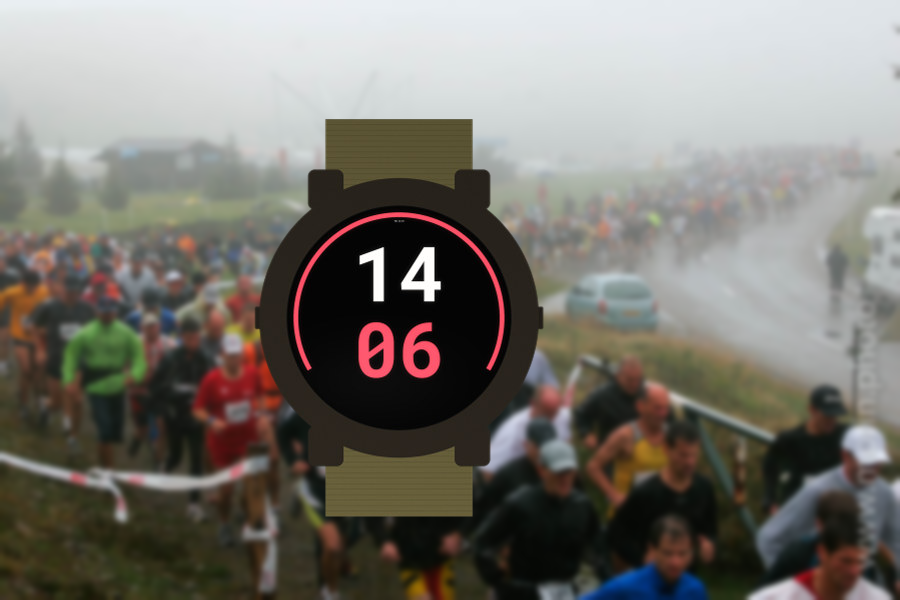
h=14 m=6
